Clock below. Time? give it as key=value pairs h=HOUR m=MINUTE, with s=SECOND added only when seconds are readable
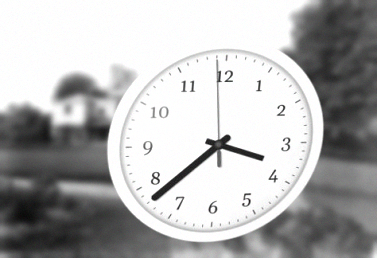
h=3 m=37 s=59
